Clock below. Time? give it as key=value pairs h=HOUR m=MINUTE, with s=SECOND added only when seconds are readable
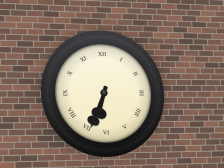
h=6 m=34
